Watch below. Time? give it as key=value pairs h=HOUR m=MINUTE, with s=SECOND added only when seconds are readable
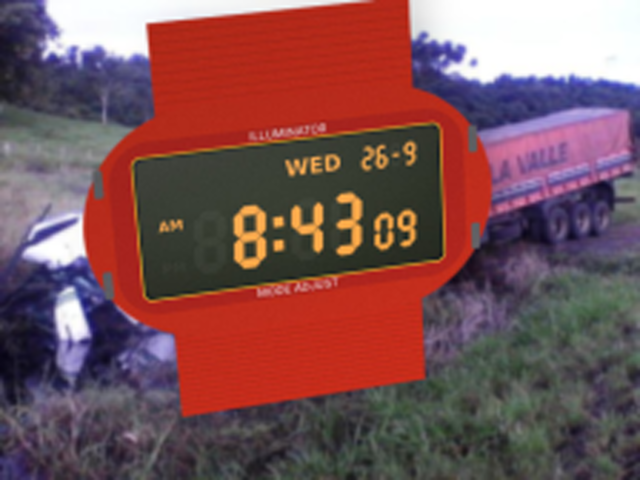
h=8 m=43 s=9
